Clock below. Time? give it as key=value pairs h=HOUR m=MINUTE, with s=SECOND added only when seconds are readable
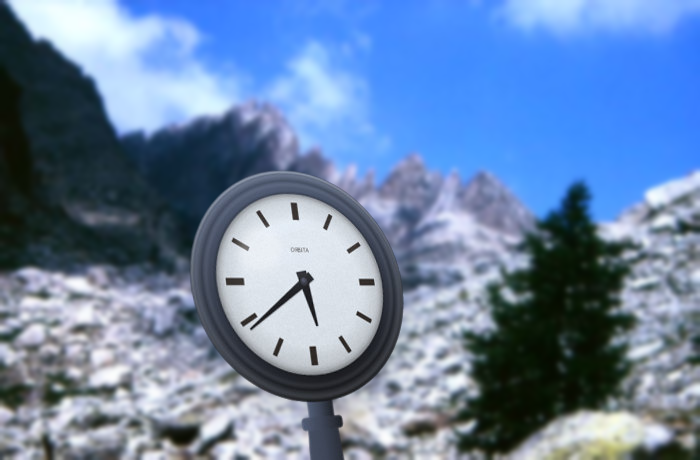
h=5 m=39
